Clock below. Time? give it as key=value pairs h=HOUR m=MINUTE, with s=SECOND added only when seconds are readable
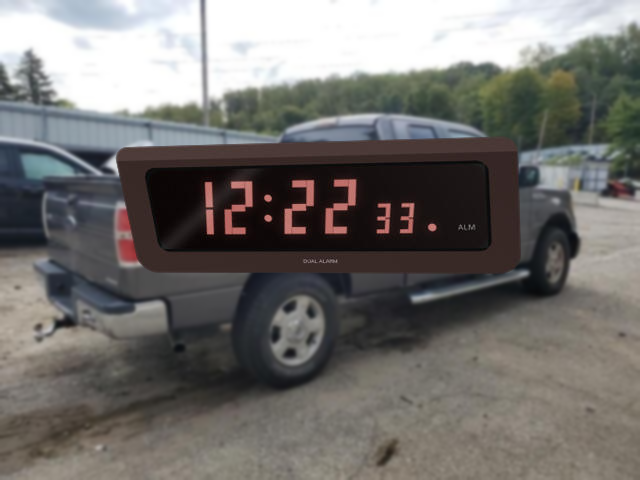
h=12 m=22 s=33
